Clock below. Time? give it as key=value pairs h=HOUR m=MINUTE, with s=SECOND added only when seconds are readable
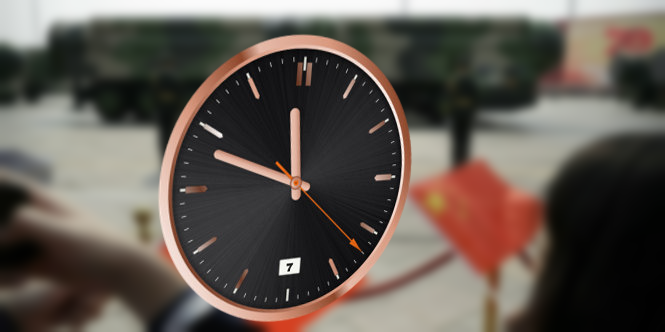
h=11 m=48 s=22
